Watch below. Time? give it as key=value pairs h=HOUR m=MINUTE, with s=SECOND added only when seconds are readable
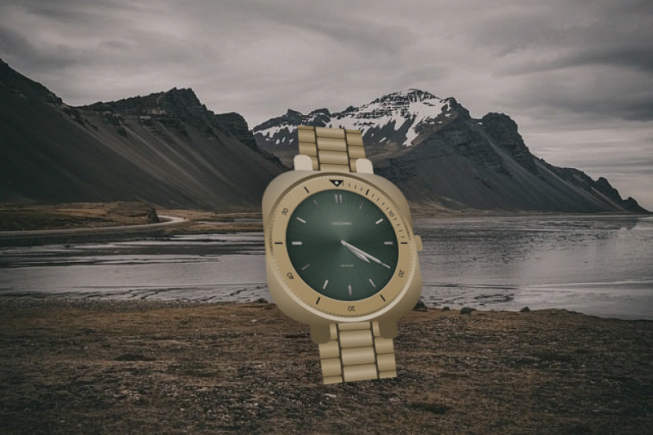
h=4 m=20
